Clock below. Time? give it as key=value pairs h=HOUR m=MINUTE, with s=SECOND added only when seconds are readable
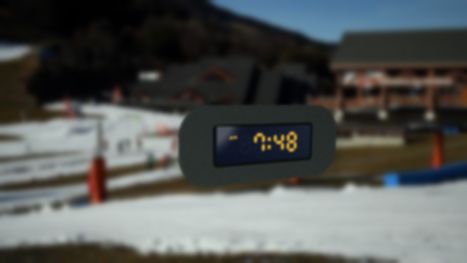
h=7 m=48
